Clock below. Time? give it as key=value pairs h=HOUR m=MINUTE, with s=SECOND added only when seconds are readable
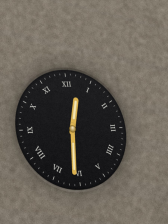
h=12 m=31
